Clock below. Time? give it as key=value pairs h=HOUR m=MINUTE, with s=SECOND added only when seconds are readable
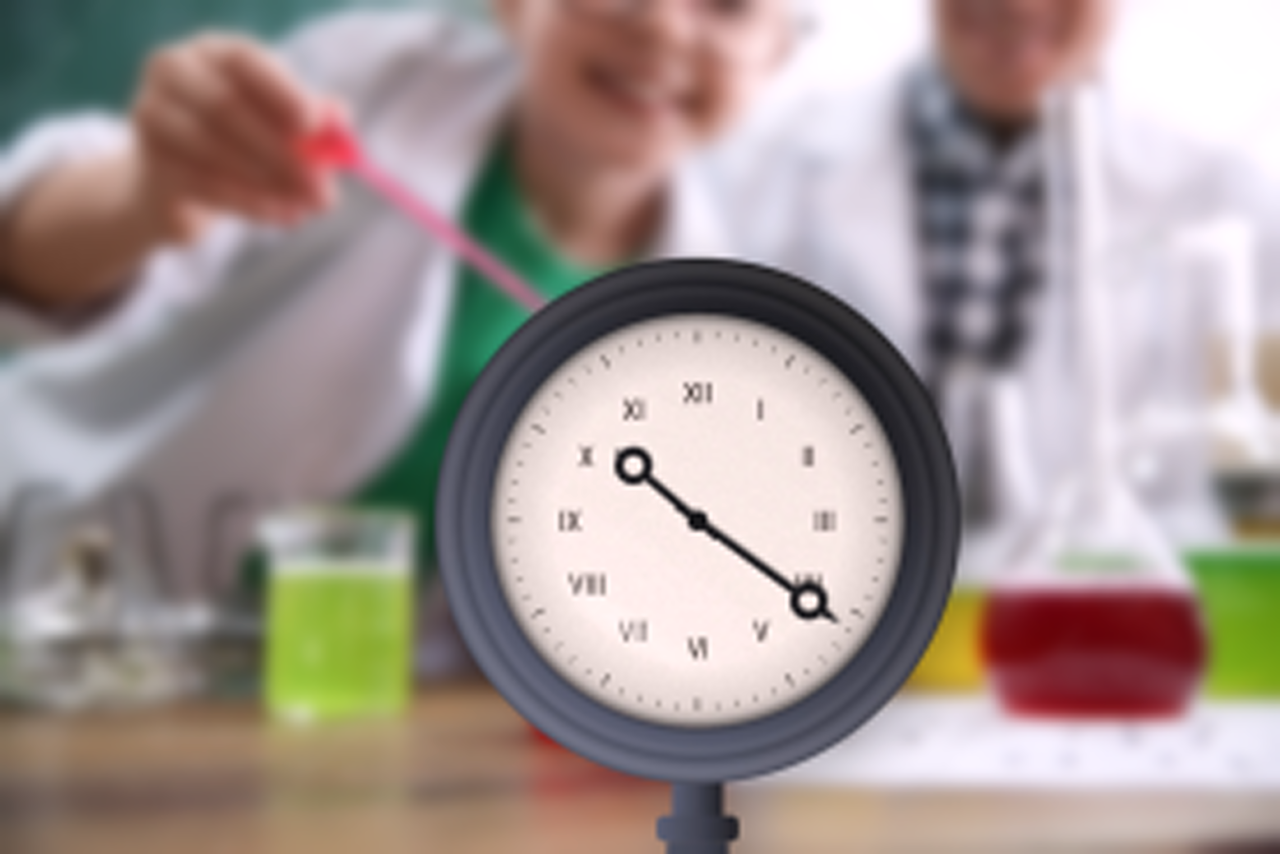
h=10 m=21
